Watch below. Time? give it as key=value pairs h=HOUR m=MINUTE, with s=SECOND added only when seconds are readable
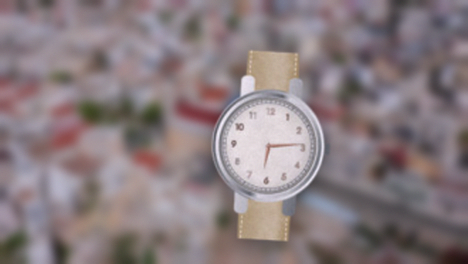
h=6 m=14
